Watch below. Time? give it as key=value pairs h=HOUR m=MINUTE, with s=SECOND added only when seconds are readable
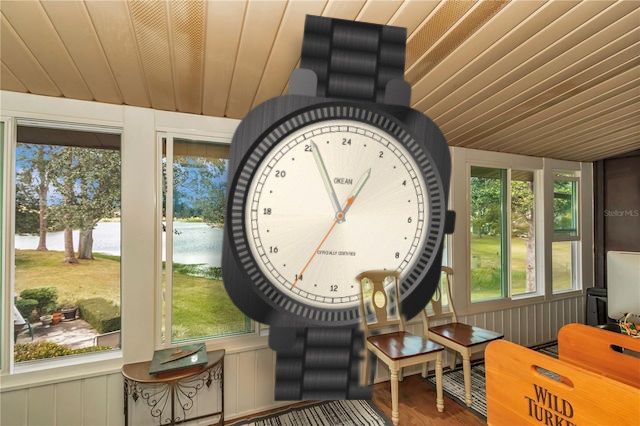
h=1 m=55 s=35
